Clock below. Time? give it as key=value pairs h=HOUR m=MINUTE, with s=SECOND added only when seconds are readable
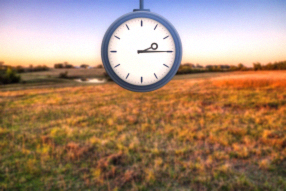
h=2 m=15
